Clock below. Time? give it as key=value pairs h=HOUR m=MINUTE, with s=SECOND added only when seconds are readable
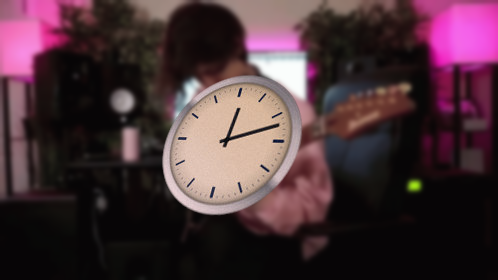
h=12 m=12
